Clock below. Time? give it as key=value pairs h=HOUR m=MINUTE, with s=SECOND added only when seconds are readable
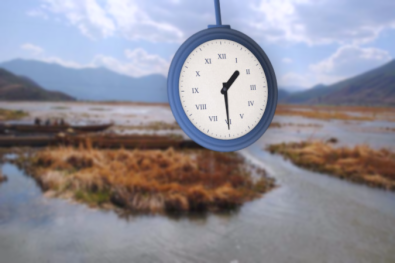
h=1 m=30
